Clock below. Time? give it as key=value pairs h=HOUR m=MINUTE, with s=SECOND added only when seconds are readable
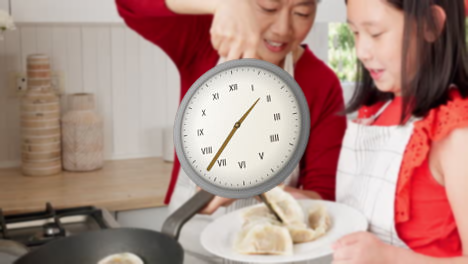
h=1 m=37
